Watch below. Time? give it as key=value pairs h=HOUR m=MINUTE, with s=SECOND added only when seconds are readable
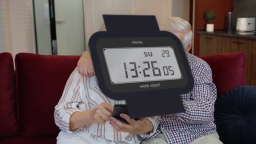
h=13 m=26 s=5
